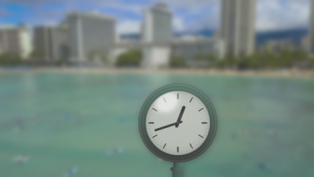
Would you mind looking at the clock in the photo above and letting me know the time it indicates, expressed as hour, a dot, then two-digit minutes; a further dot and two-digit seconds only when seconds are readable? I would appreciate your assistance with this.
12.42
